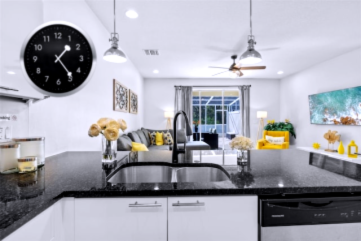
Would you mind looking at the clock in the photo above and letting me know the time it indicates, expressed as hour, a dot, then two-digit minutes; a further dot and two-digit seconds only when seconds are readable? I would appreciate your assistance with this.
1.24
